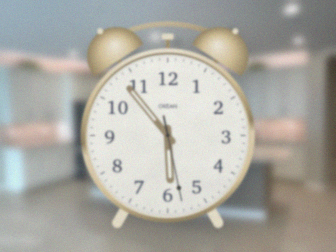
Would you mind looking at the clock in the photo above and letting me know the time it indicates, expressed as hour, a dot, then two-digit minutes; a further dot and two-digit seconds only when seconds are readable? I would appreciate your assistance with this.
5.53.28
